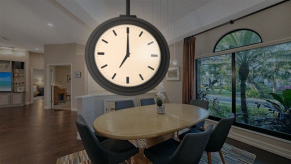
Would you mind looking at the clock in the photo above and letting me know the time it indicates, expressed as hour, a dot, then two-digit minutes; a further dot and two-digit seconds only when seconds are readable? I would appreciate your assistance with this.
7.00
